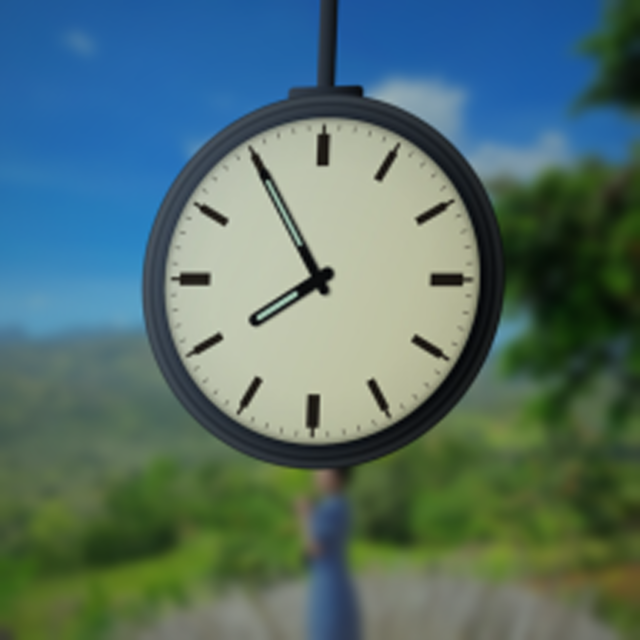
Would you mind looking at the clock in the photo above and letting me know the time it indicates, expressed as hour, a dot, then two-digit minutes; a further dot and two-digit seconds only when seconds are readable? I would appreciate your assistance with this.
7.55
